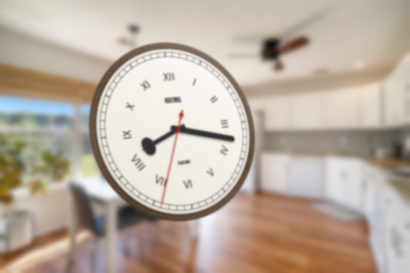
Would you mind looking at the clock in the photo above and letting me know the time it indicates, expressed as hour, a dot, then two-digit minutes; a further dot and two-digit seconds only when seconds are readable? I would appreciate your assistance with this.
8.17.34
